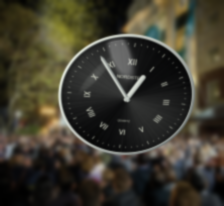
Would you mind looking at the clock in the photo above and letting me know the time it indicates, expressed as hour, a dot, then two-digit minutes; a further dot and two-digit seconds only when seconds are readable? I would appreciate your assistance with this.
12.54
